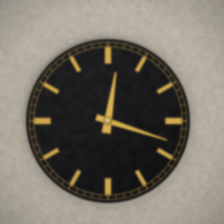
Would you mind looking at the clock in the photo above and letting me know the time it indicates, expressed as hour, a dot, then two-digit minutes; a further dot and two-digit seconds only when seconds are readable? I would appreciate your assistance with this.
12.18
